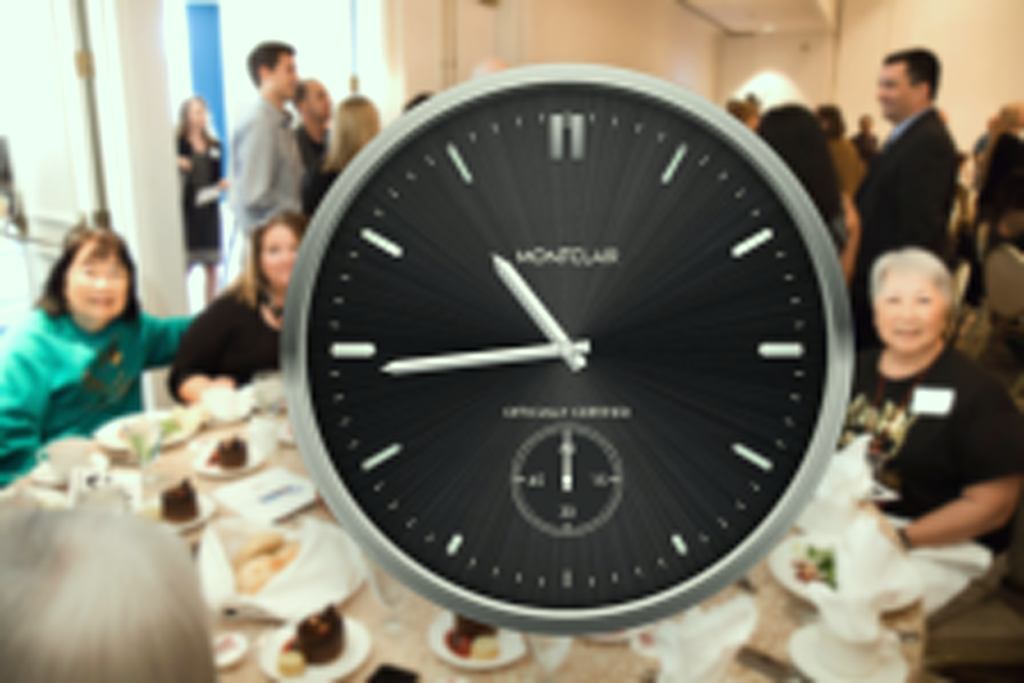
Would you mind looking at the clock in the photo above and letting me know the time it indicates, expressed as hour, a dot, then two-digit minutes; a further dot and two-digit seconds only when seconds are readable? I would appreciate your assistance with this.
10.44
